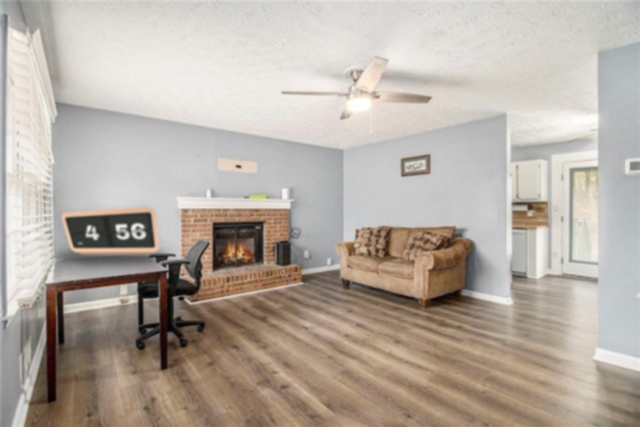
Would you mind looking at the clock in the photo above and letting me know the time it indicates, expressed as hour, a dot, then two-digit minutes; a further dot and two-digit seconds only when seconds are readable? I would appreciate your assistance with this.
4.56
